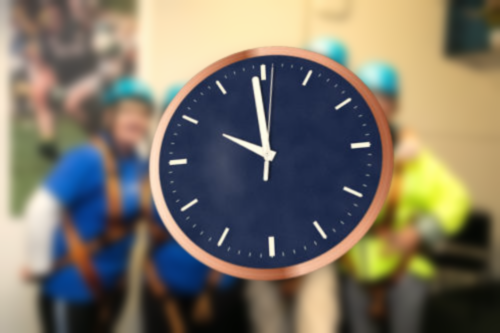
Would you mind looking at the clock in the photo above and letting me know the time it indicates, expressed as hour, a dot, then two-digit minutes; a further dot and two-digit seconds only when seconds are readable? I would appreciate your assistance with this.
9.59.01
